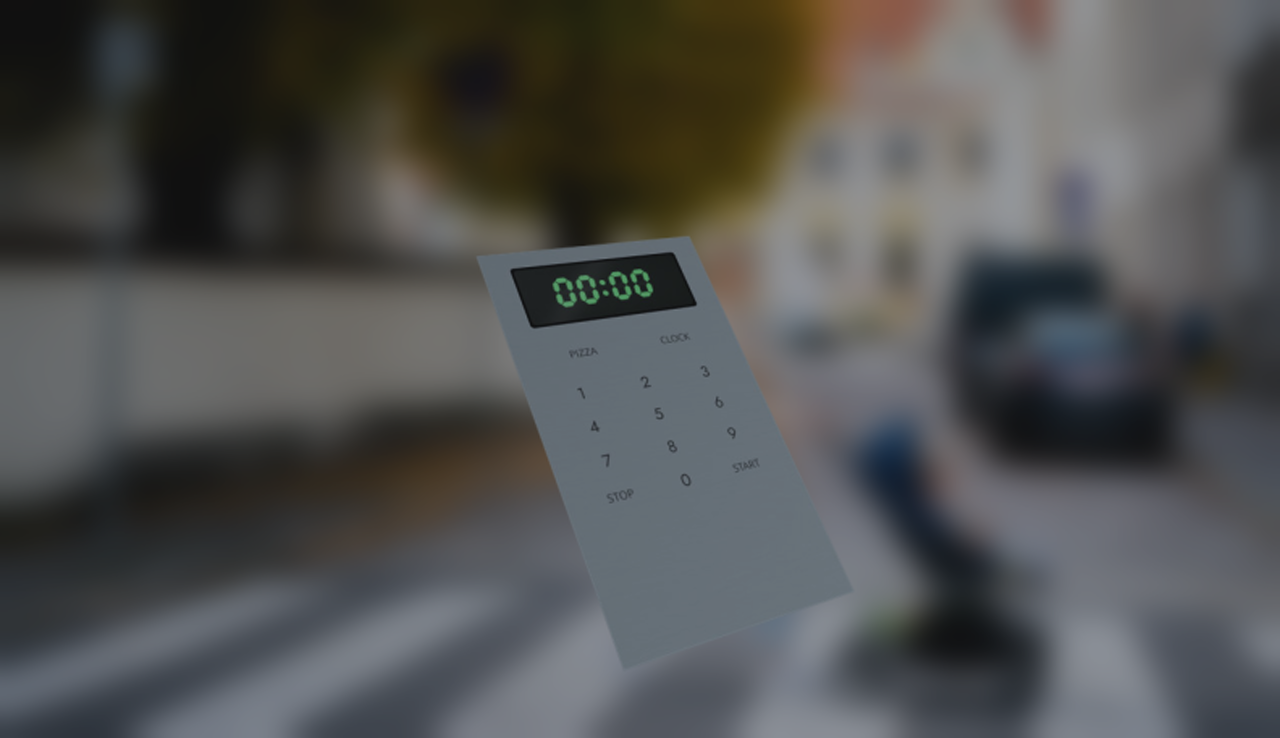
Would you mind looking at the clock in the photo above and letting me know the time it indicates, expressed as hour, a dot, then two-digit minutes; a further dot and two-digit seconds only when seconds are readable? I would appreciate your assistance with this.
0.00
